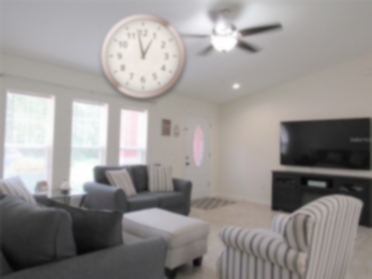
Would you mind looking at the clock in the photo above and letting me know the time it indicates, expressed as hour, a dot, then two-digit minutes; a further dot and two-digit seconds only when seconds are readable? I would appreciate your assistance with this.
12.58
